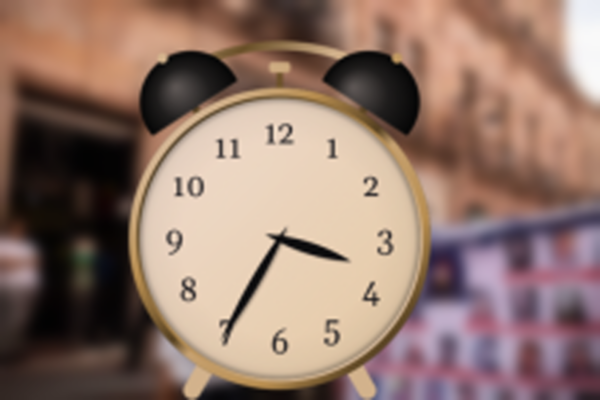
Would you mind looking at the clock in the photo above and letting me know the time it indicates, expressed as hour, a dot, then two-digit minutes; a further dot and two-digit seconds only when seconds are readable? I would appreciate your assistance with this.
3.35
